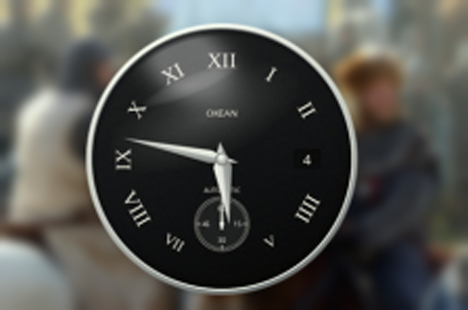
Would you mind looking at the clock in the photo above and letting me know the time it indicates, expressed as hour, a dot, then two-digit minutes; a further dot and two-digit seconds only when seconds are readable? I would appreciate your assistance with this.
5.47
